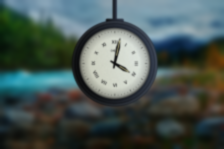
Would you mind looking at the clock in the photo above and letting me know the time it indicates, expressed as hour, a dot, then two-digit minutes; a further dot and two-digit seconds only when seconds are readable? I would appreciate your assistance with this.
4.02
